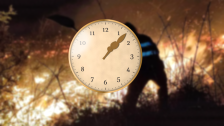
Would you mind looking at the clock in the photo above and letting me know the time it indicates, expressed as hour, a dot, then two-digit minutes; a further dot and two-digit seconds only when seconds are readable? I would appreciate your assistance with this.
1.07
